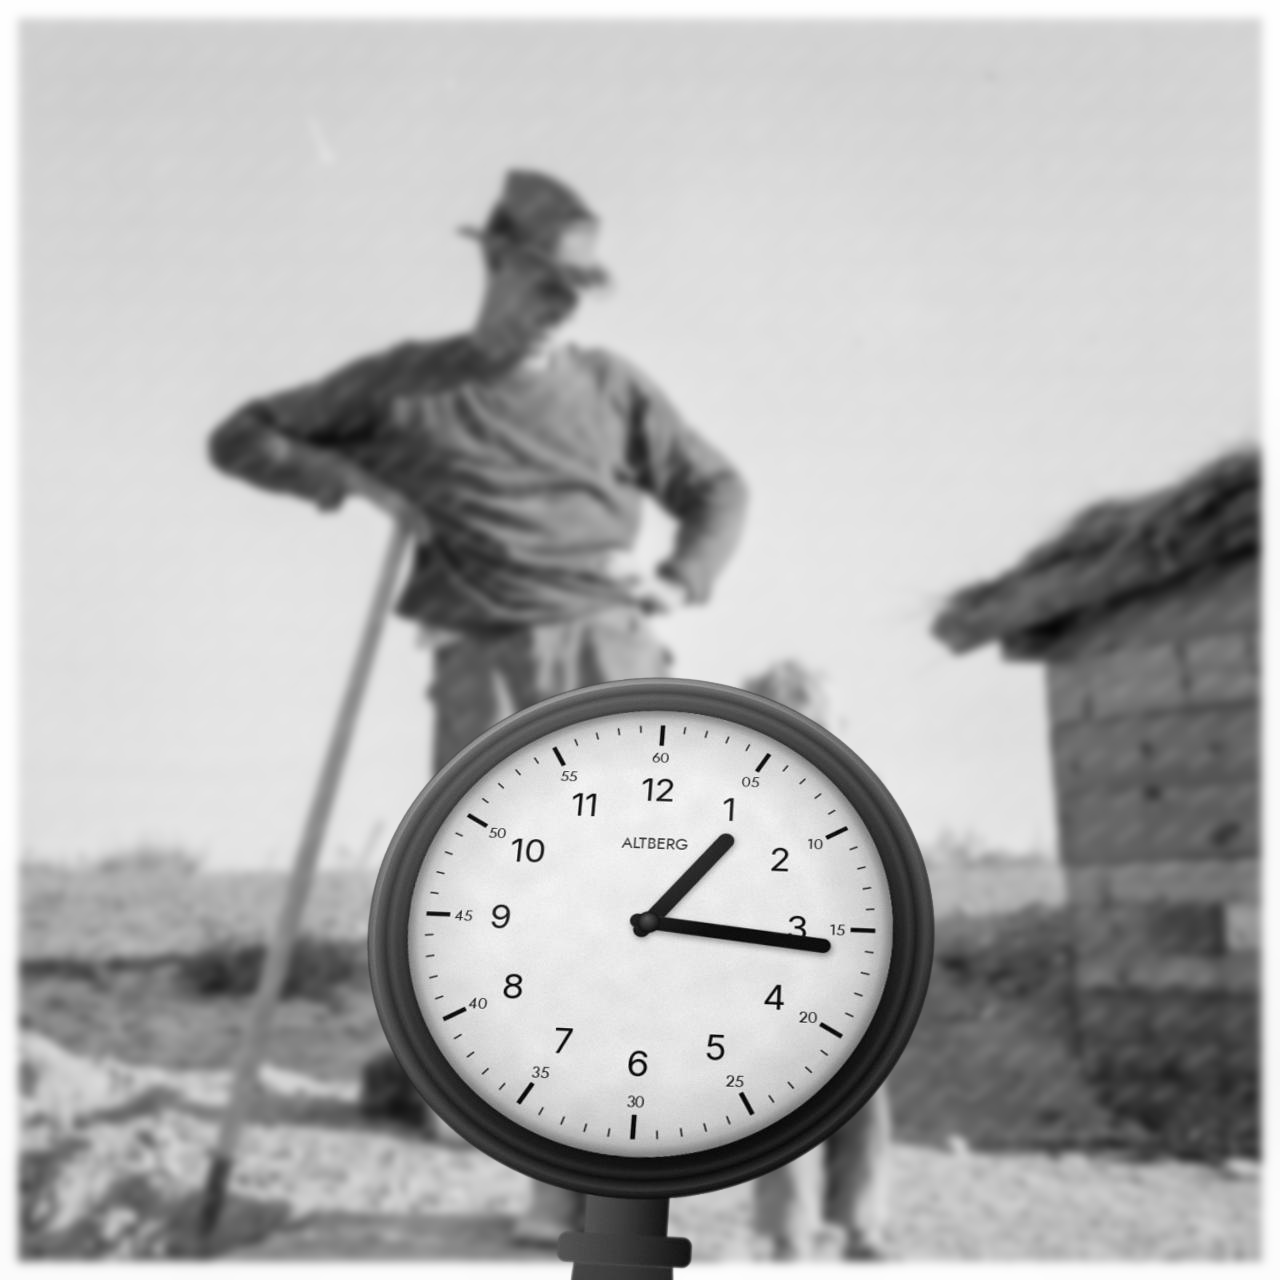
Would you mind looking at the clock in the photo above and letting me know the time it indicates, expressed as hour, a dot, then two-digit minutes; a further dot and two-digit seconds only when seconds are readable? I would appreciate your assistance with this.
1.16
